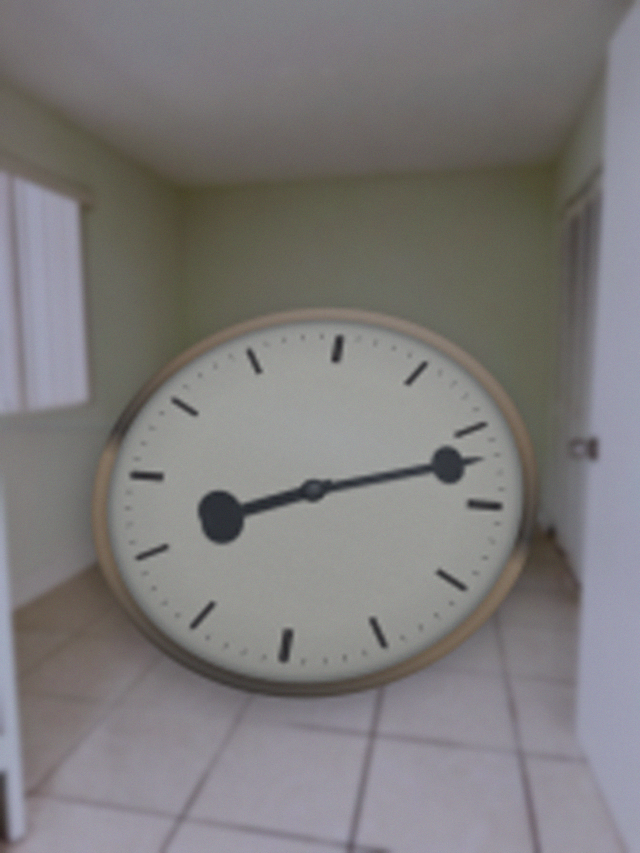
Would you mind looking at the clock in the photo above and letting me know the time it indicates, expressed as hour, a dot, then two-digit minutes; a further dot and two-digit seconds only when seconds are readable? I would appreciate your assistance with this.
8.12
